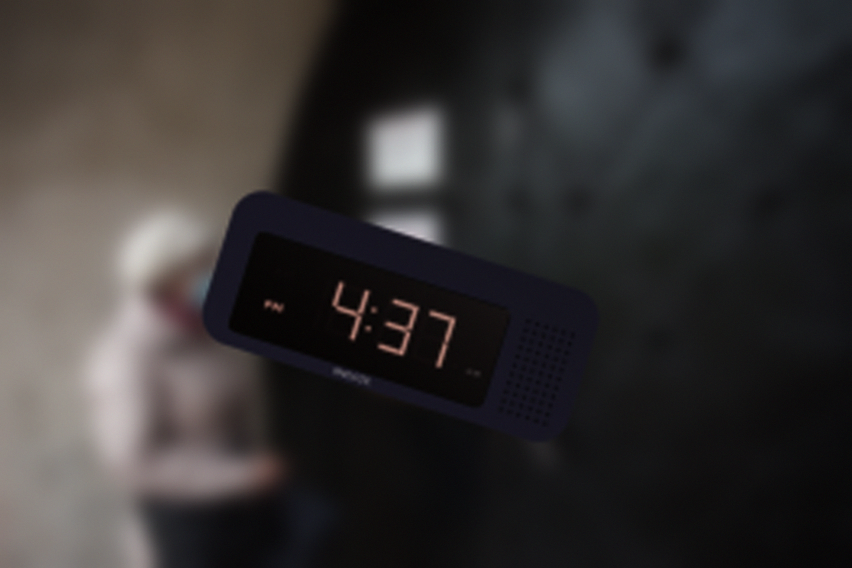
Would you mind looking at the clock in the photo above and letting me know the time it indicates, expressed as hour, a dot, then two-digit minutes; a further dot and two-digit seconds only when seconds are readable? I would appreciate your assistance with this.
4.37
